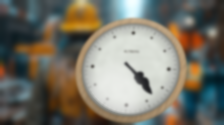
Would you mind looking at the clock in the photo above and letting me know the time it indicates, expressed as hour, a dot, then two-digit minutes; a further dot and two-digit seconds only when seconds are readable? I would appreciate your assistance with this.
4.23
